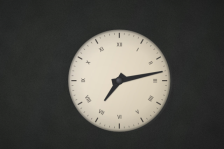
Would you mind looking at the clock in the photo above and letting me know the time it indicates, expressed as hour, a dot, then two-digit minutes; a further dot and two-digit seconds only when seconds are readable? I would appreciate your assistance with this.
7.13
